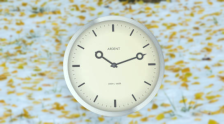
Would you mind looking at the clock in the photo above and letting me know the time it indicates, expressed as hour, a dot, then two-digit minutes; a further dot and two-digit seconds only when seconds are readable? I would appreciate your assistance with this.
10.12
